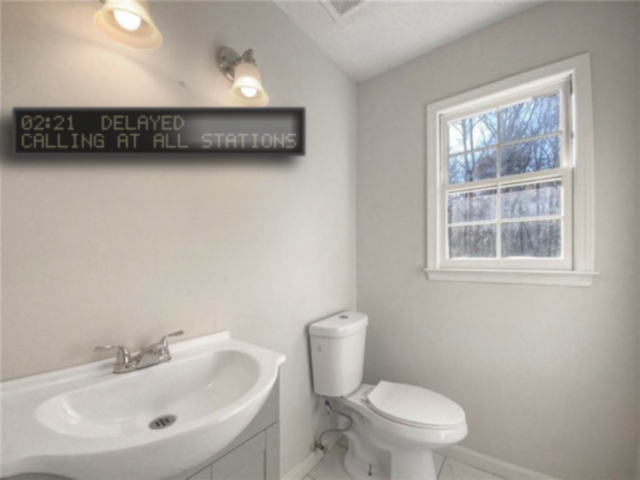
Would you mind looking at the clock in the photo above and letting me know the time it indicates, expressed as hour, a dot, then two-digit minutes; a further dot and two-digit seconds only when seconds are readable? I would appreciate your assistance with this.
2.21
